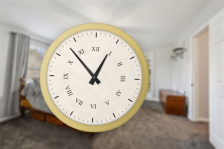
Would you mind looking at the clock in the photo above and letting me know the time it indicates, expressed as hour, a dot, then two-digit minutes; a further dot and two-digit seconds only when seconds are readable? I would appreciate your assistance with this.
12.53
